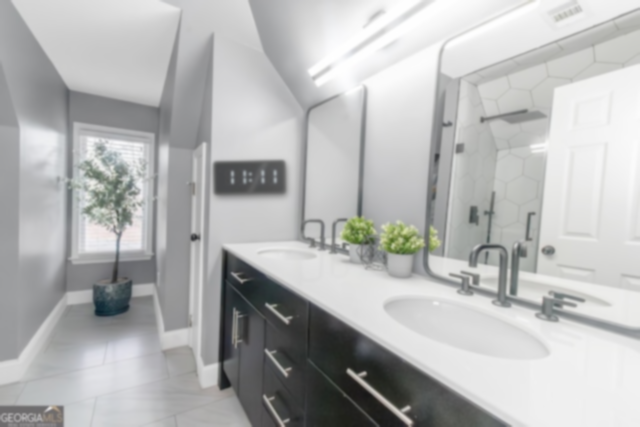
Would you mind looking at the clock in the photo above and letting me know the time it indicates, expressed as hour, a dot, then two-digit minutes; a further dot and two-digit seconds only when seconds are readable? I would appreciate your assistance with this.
11.11
